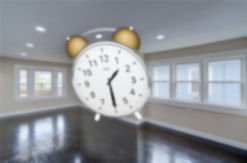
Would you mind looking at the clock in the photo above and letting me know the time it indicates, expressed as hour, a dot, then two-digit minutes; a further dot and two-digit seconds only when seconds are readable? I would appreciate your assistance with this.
1.30
